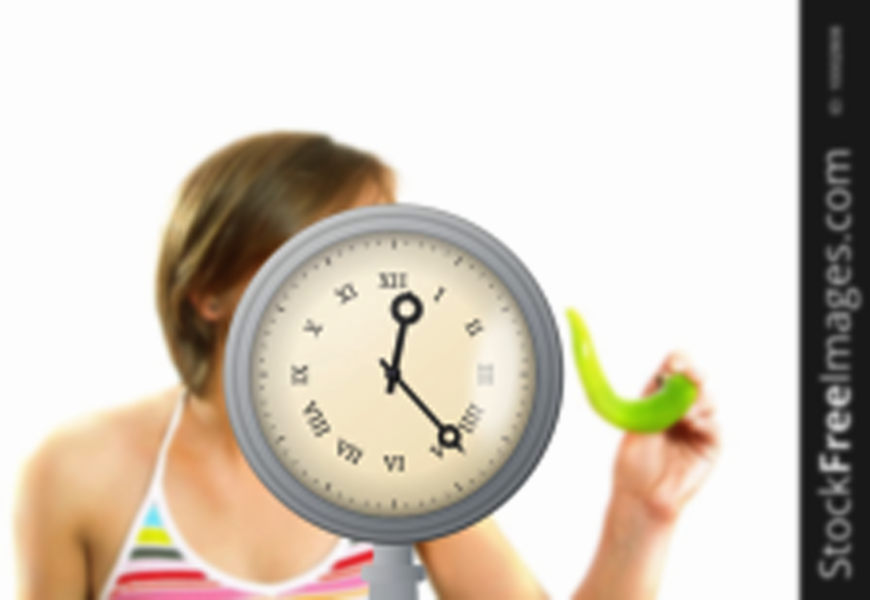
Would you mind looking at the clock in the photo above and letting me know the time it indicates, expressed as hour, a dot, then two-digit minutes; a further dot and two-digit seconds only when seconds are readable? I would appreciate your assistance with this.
12.23
